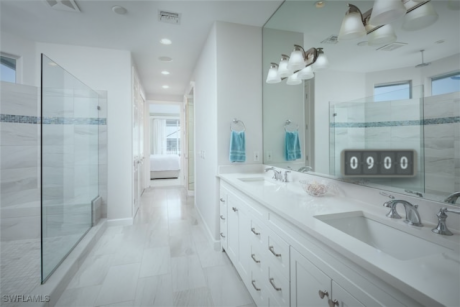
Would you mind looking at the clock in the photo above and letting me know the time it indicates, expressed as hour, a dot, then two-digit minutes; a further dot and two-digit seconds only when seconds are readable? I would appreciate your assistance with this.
9.00
